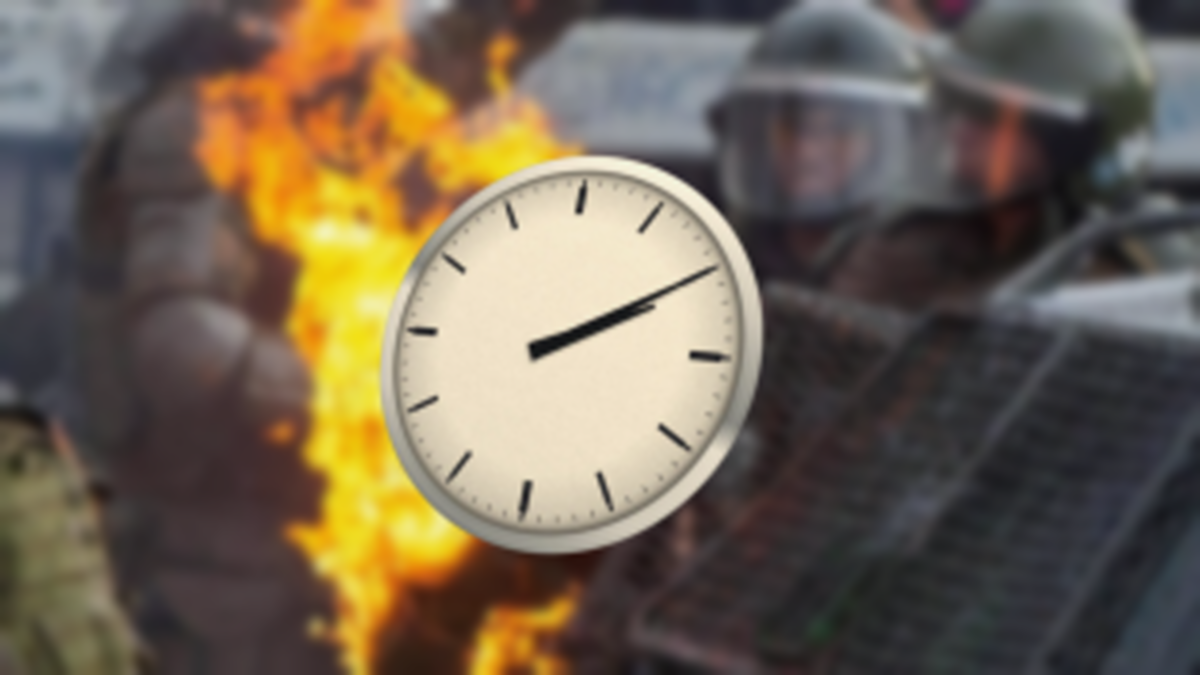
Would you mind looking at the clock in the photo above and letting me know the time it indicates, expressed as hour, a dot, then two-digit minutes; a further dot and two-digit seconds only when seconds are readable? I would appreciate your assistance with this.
2.10
